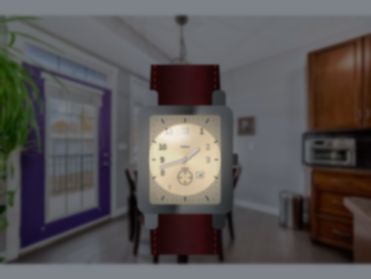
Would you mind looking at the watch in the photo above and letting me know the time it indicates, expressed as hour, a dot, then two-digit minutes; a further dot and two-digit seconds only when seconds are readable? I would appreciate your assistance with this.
1.42
